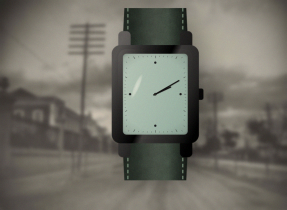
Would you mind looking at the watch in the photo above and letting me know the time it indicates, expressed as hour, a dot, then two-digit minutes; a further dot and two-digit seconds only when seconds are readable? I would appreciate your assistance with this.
2.10
